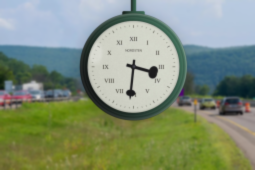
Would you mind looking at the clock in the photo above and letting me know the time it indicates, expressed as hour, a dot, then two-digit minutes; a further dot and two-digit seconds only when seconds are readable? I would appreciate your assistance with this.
3.31
